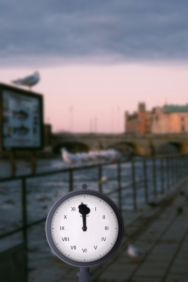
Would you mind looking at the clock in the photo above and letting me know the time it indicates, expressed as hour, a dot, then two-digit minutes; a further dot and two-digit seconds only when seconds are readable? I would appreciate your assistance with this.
11.59
